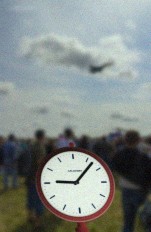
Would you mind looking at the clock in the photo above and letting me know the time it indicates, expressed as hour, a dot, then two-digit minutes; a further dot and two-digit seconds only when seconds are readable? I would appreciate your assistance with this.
9.07
